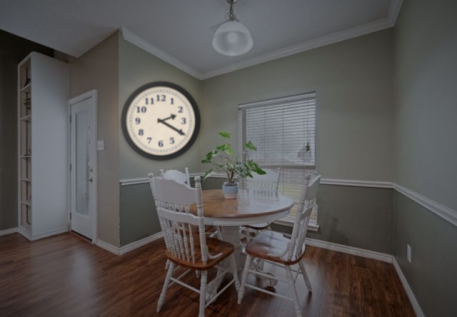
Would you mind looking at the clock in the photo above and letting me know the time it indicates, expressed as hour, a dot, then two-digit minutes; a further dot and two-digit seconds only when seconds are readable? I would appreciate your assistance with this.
2.20
